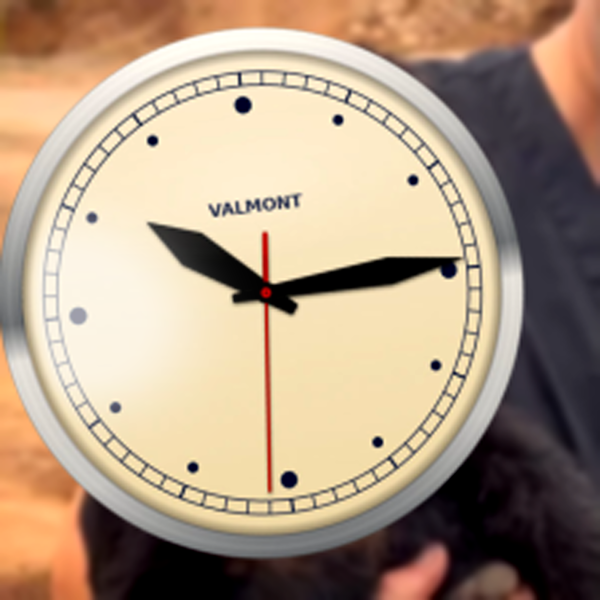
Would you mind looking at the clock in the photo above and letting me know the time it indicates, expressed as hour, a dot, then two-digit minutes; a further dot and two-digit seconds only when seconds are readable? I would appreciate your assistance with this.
10.14.31
